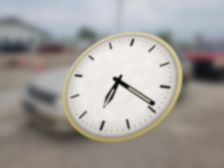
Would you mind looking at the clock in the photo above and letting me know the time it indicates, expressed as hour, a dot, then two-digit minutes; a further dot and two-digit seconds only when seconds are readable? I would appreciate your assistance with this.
6.19
